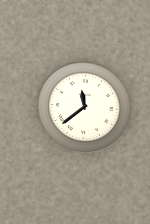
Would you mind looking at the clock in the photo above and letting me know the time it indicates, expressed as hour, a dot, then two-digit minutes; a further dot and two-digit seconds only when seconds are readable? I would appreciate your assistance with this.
11.38
